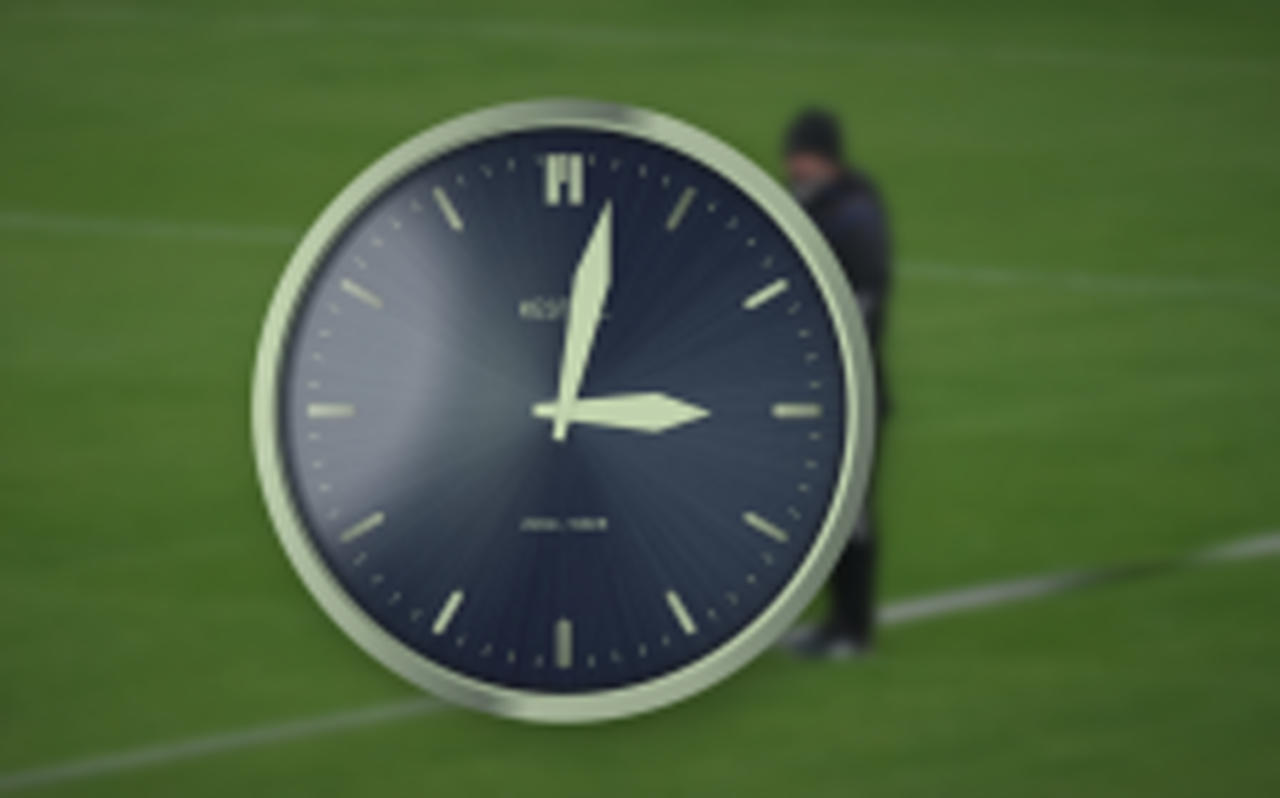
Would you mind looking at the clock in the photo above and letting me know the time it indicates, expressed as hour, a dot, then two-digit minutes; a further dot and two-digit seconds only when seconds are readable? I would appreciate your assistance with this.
3.02
